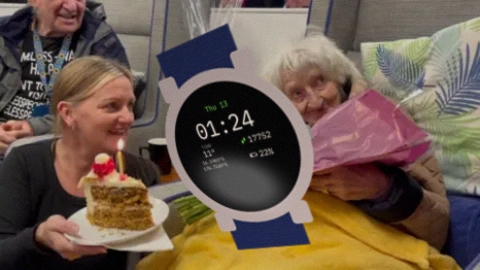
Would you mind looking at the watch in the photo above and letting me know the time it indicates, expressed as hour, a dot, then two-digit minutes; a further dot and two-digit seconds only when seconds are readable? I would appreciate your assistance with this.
1.24
